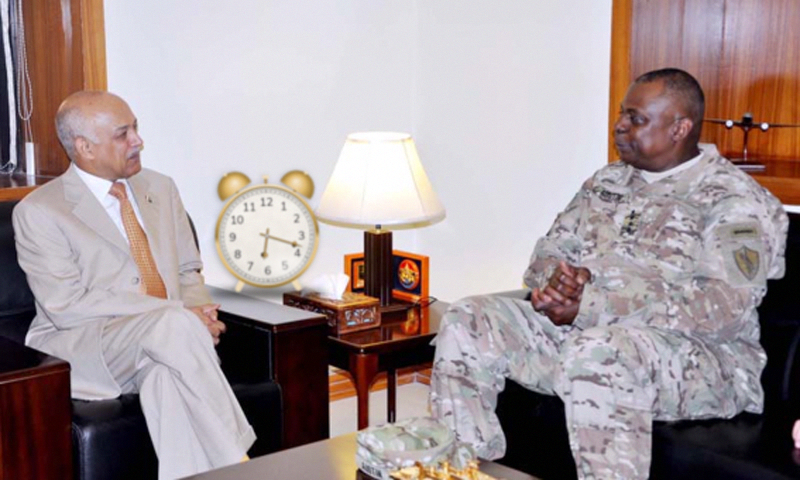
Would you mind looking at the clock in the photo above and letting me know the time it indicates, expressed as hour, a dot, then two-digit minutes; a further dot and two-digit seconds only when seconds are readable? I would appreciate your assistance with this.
6.18
